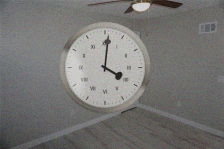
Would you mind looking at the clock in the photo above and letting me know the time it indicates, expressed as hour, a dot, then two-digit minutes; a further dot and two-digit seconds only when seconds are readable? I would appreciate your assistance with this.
4.01
